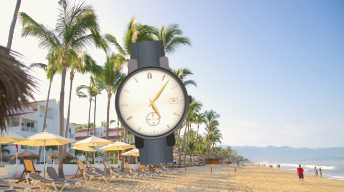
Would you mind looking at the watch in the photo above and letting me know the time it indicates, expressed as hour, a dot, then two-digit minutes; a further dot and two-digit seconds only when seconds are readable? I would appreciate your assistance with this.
5.07
